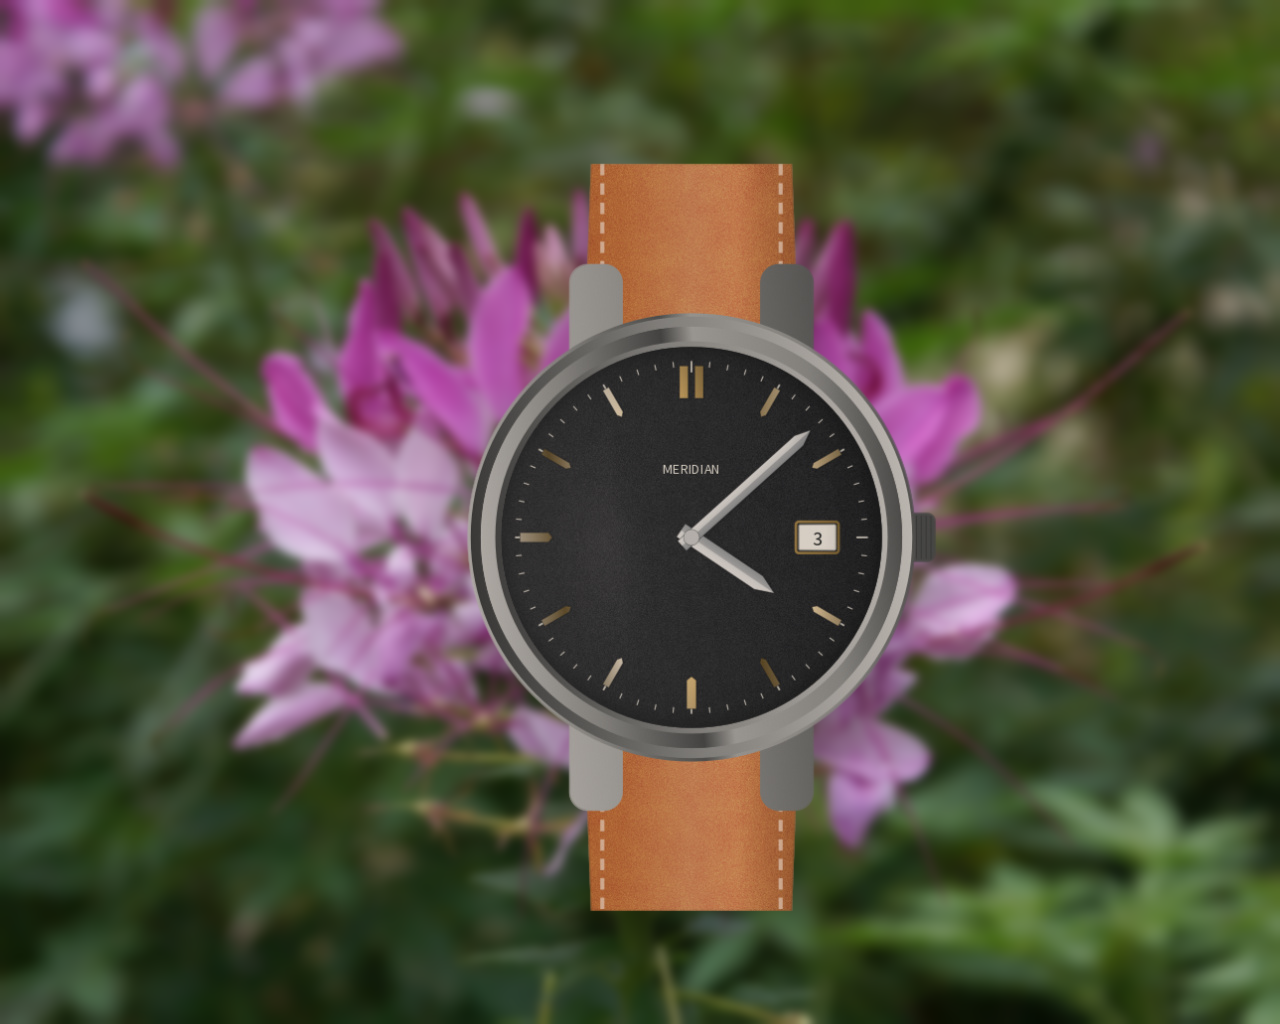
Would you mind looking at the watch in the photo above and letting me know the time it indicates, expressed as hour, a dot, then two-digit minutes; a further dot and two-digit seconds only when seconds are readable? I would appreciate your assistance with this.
4.08
